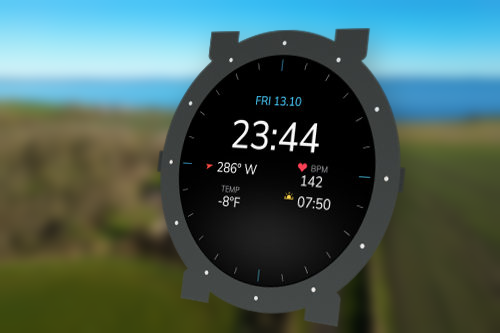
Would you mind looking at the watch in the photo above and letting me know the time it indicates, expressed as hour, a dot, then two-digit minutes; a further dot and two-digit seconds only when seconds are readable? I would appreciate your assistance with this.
23.44
